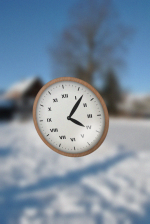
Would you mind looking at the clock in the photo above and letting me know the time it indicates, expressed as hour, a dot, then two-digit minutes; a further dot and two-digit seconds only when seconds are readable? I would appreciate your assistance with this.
4.07
